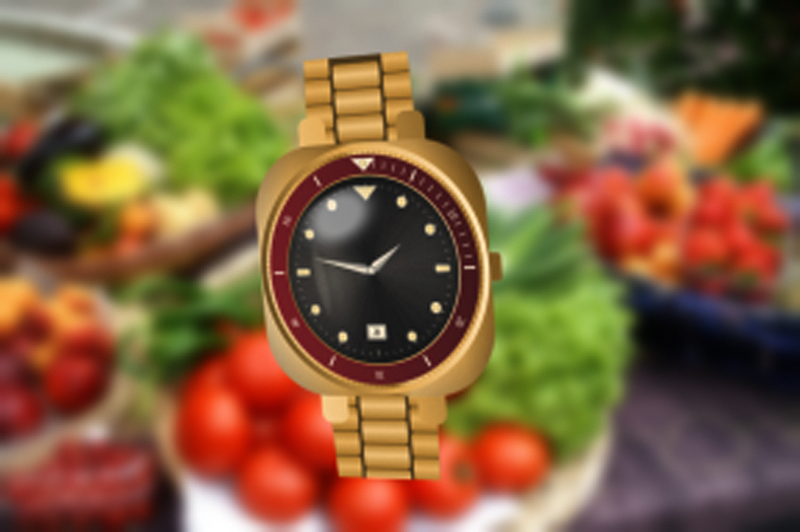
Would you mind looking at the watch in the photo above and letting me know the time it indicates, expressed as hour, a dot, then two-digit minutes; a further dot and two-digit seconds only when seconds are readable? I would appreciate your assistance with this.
1.47
